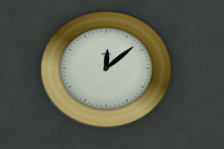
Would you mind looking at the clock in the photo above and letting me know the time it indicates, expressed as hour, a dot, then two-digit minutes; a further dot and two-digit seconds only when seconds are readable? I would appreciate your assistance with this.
12.08
